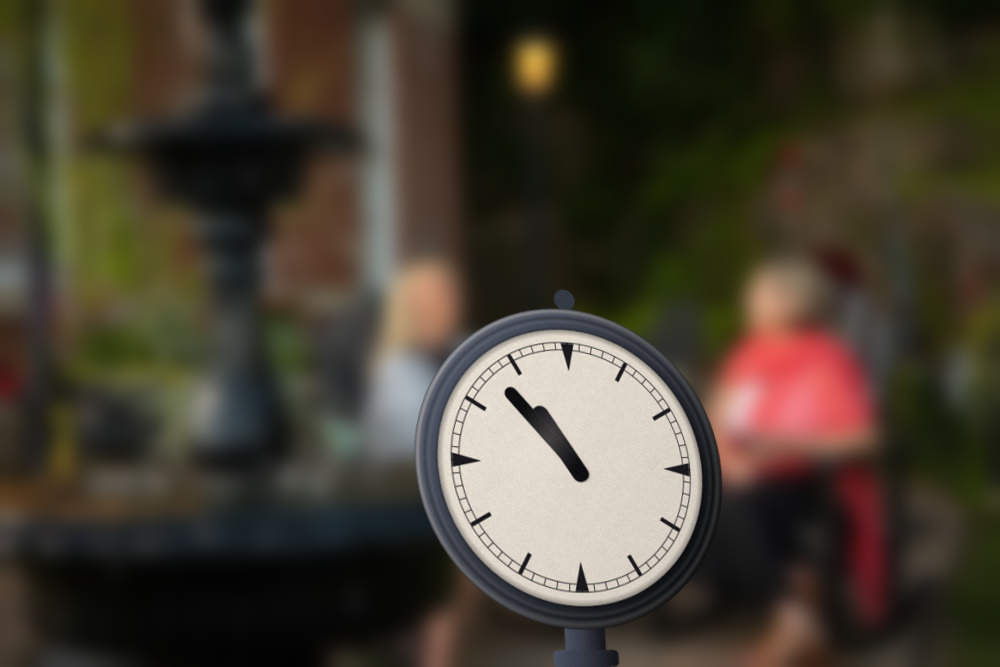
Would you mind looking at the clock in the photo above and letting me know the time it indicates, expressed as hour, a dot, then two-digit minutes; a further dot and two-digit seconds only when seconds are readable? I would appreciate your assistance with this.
10.53
